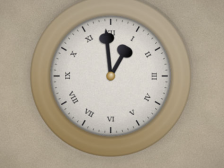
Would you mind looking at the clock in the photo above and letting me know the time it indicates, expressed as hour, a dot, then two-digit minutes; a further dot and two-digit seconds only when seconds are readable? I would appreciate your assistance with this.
12.59
